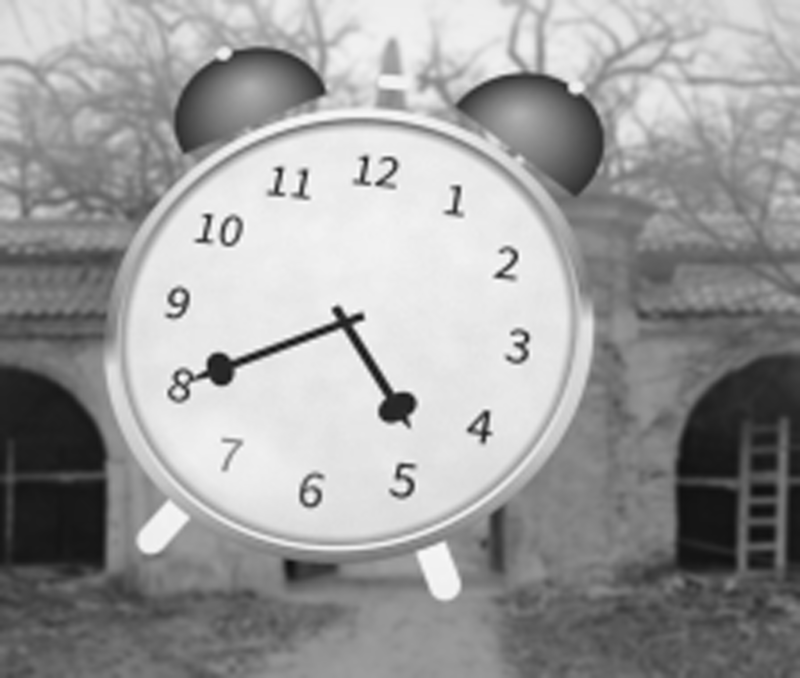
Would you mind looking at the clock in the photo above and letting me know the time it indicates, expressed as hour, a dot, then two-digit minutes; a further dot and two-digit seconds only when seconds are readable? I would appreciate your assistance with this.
4.40
